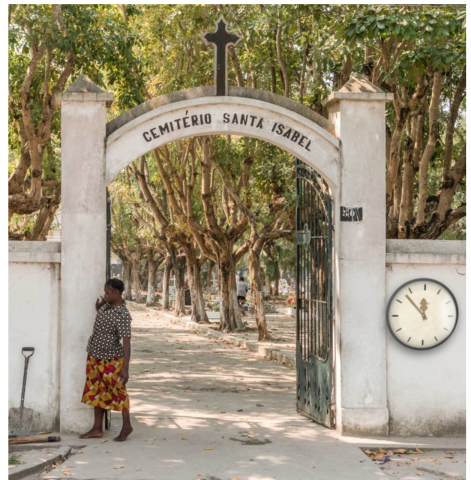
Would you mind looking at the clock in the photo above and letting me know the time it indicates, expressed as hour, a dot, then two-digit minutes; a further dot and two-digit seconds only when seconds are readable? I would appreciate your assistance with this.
11.53
